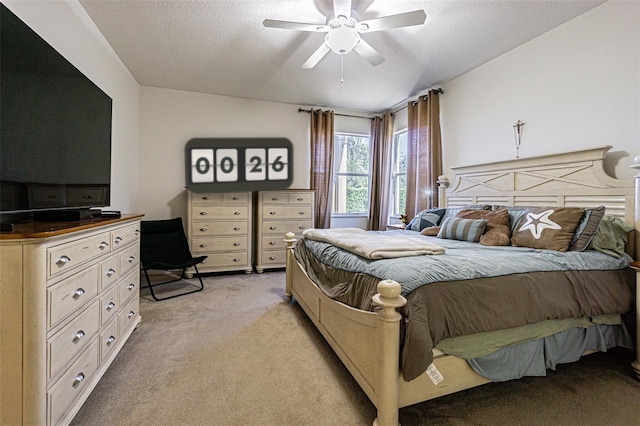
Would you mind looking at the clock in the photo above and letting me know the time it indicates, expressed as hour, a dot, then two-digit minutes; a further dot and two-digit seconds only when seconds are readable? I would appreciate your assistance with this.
0.26
